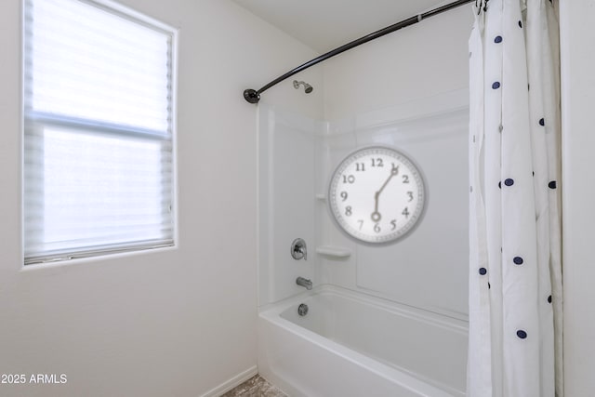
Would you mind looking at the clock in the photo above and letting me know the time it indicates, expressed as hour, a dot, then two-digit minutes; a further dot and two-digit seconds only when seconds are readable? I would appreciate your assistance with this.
6.06
